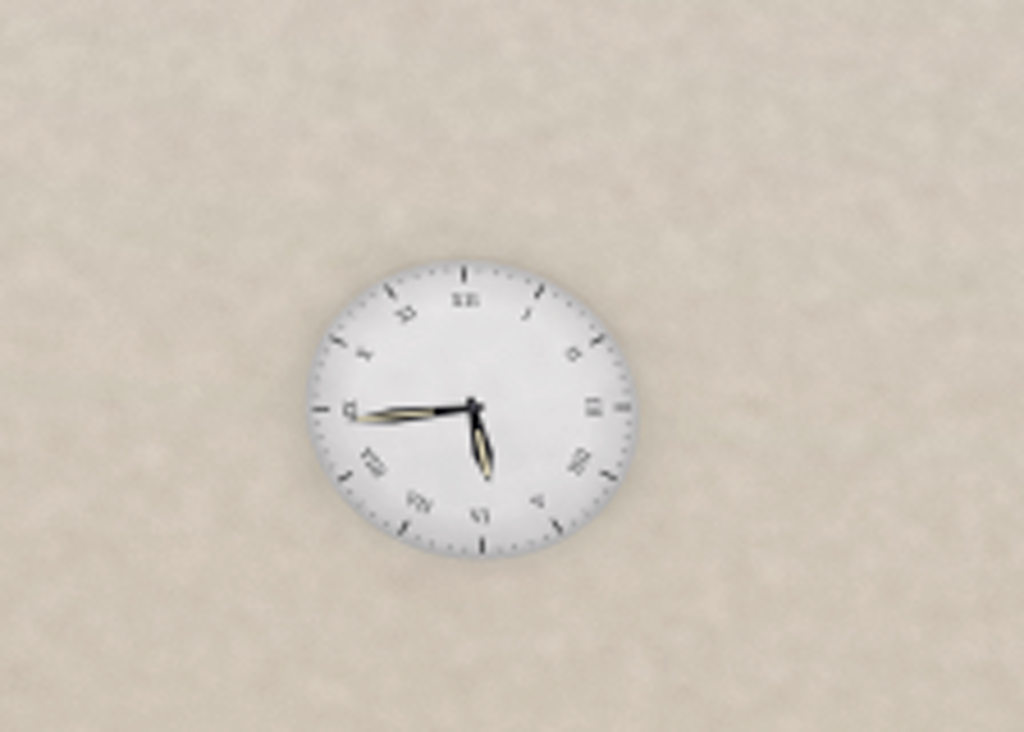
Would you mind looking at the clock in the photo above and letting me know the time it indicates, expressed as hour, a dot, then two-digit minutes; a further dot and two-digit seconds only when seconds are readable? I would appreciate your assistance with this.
5.44
